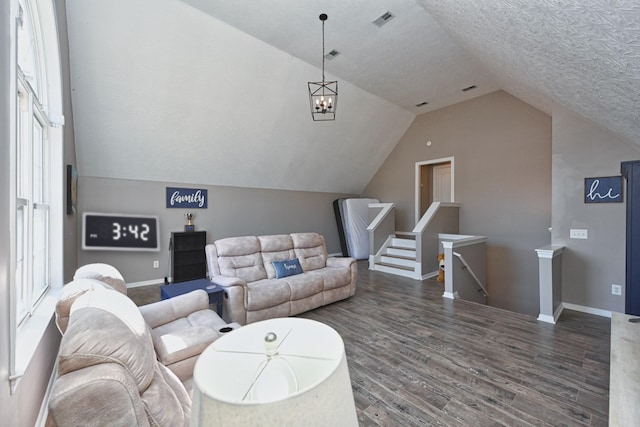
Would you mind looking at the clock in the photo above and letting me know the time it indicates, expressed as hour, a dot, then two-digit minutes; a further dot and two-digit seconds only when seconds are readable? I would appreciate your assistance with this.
3.42
